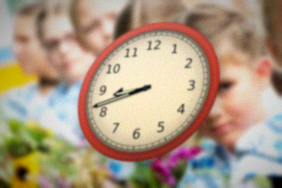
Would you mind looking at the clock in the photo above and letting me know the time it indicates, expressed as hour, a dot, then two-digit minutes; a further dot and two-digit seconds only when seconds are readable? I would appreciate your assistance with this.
8.42
